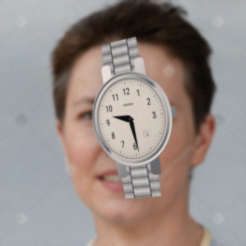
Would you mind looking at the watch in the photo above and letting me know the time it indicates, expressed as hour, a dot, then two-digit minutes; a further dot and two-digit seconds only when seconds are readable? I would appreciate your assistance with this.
9.29
